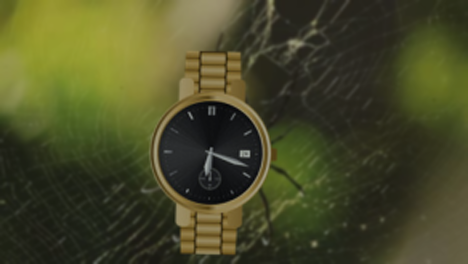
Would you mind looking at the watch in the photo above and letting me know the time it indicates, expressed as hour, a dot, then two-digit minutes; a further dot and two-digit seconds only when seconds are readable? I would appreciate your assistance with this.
6.18
